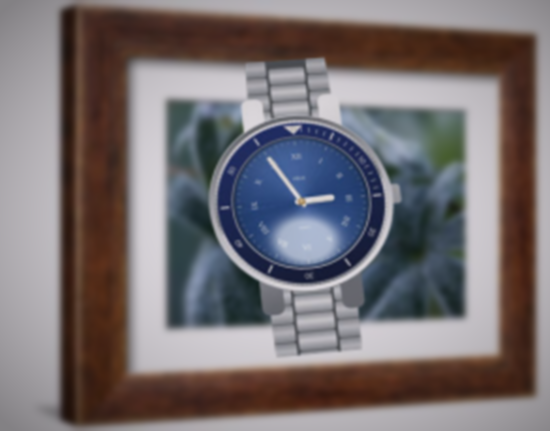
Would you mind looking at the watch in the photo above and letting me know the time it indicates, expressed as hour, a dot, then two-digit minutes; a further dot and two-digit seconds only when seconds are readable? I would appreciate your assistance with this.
2.55
